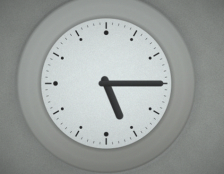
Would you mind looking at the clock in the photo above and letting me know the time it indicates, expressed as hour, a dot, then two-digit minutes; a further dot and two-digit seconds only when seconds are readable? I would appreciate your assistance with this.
5.15
